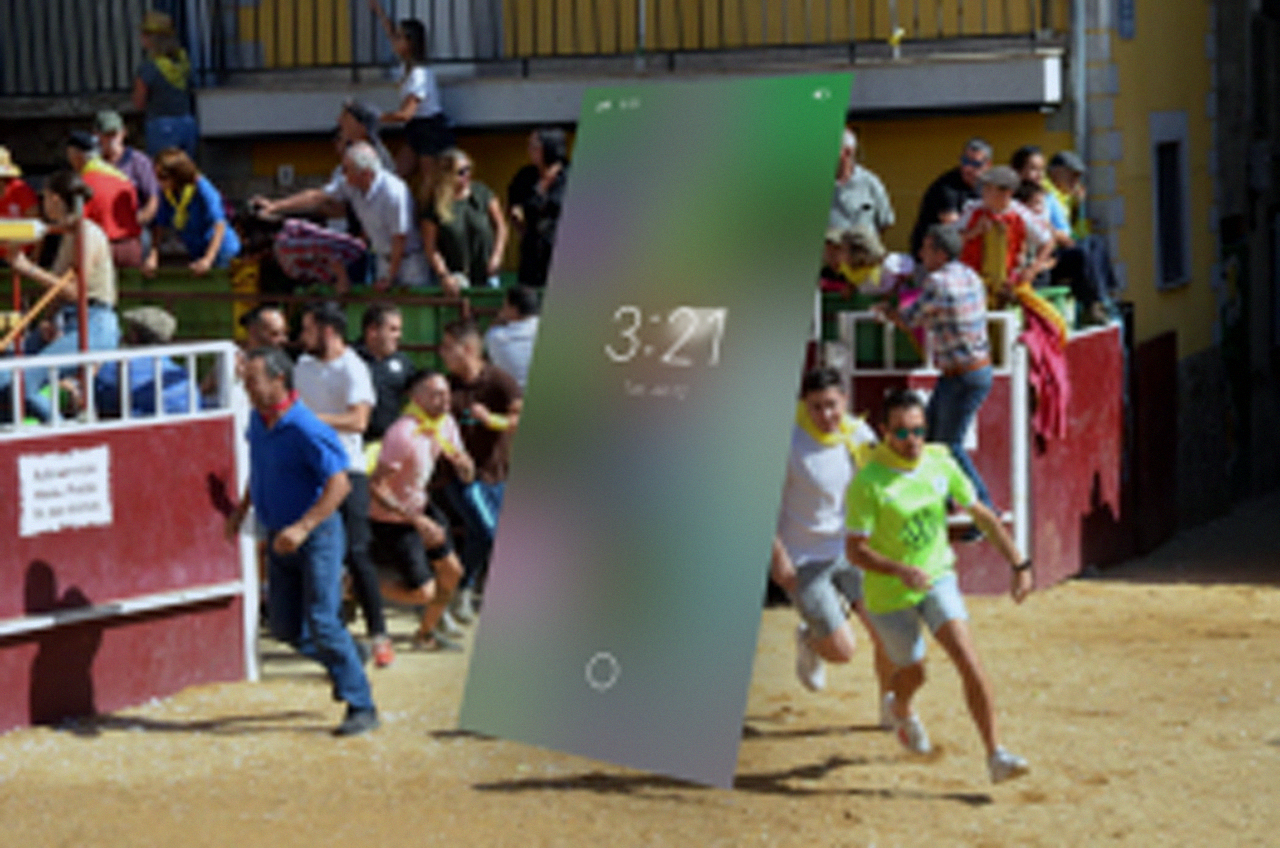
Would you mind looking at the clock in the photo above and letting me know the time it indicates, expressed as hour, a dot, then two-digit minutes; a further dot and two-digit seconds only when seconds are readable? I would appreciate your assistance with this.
3.21
